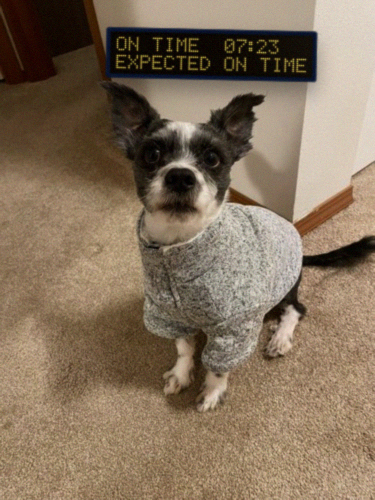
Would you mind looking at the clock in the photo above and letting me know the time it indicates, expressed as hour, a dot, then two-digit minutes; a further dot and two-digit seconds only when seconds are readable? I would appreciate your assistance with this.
7.23
